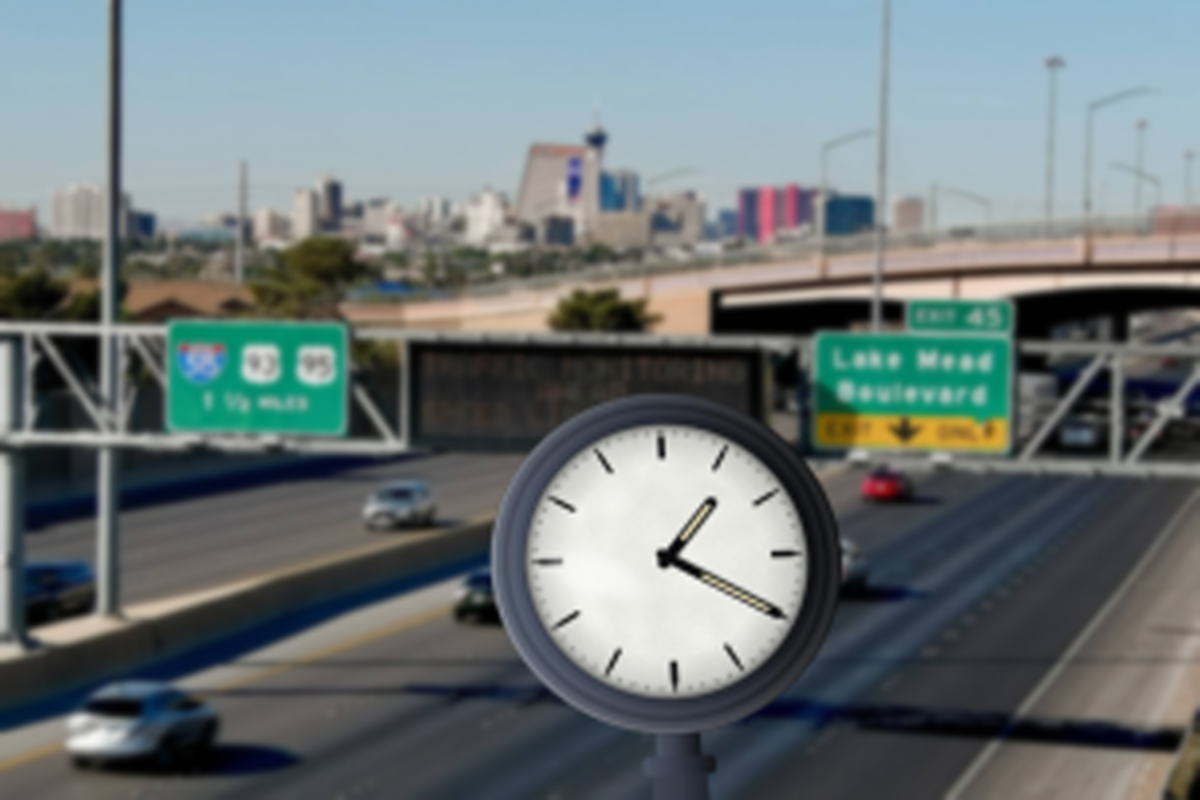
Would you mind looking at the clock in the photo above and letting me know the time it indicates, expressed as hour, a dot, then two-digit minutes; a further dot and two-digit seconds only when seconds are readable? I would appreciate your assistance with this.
1.20
